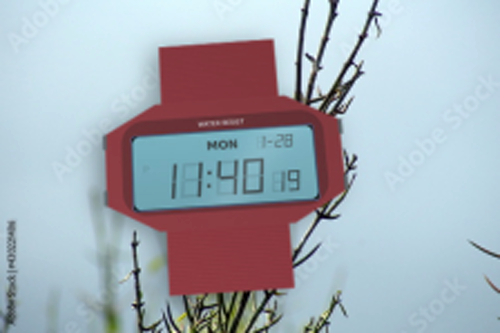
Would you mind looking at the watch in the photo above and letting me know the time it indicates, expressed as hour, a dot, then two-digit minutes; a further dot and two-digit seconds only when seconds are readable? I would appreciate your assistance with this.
11.40.19
